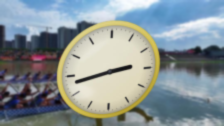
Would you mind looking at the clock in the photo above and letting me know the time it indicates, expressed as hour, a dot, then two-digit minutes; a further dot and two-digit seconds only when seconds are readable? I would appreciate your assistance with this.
2.43
